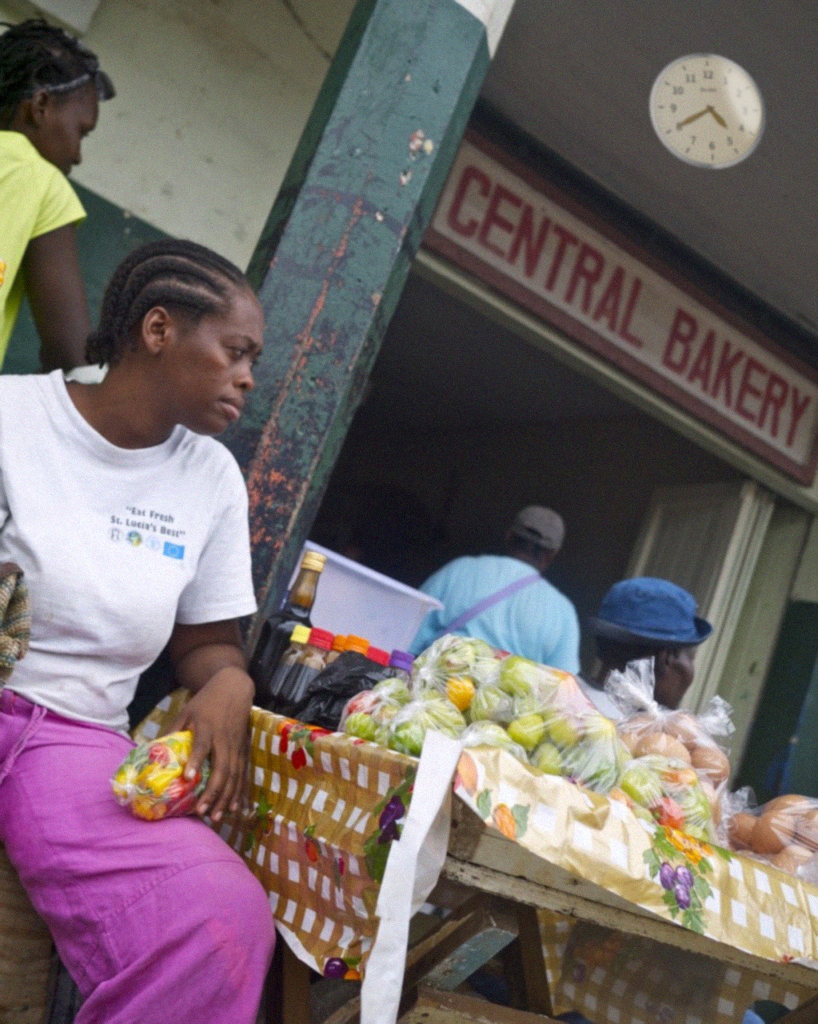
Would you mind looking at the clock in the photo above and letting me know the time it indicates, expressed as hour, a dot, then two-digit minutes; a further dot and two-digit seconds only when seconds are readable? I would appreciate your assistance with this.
4.40
